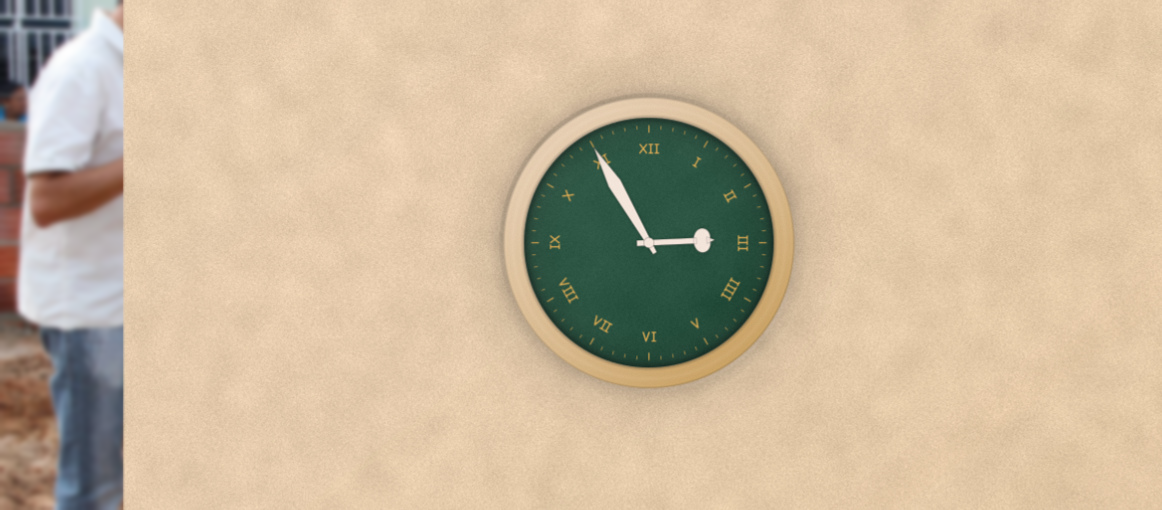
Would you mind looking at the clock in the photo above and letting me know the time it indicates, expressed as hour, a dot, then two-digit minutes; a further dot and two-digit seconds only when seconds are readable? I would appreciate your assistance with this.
2.55
